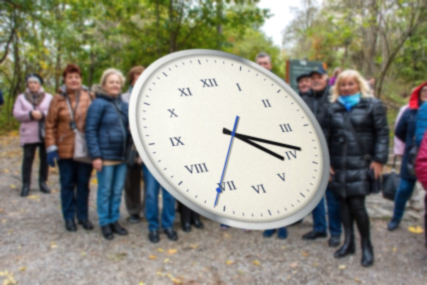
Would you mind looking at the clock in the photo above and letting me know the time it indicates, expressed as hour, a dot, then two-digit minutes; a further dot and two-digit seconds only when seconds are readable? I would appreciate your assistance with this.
4.18.36
